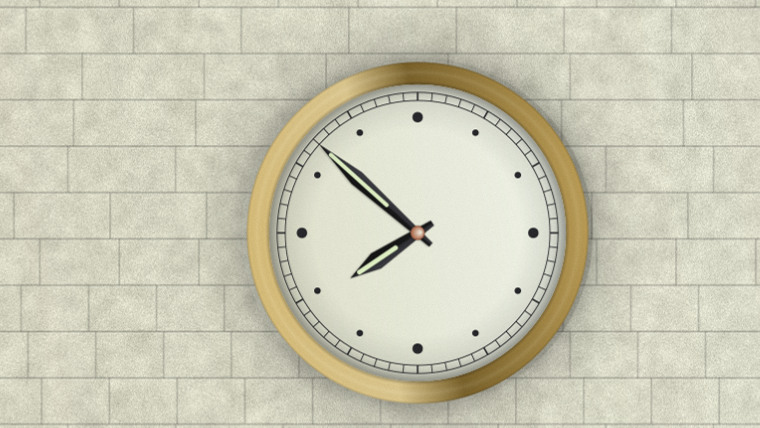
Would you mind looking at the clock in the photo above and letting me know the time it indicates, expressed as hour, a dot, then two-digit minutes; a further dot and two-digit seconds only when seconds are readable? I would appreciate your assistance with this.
7.52
